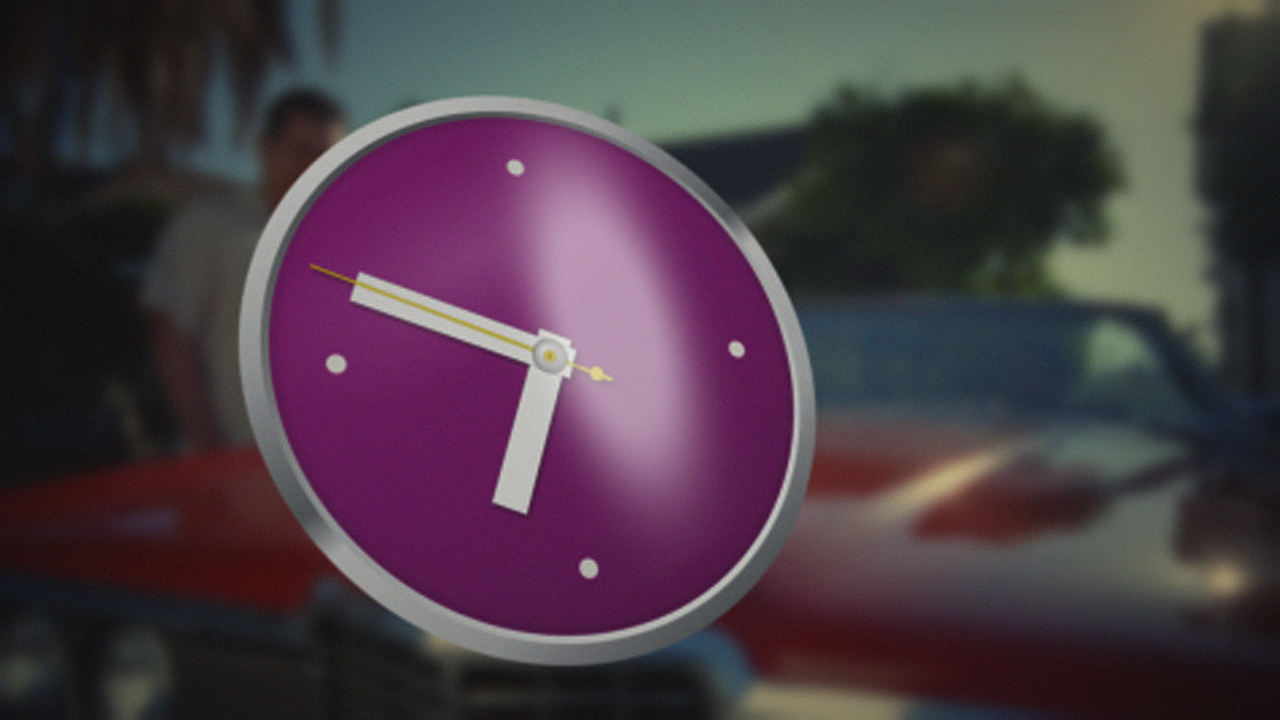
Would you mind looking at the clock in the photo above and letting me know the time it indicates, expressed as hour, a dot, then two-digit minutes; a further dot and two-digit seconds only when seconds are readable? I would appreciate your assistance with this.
6.48.49
